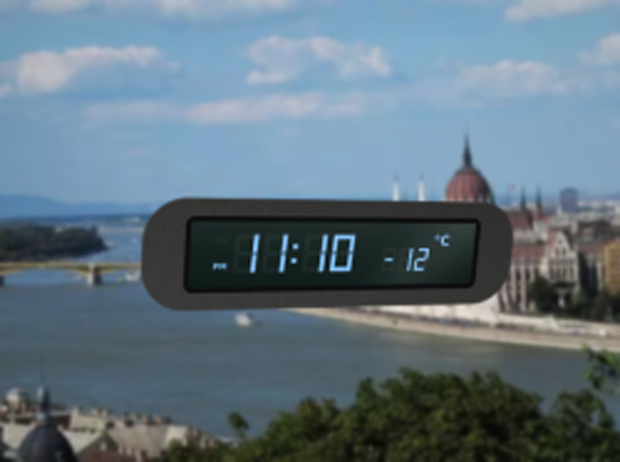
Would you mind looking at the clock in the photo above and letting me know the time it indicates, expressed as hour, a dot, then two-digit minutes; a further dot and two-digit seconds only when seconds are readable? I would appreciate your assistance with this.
11.10
